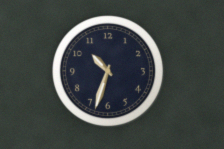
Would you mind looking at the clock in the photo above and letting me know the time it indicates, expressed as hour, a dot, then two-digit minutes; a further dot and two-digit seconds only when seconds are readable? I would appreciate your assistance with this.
10.33
